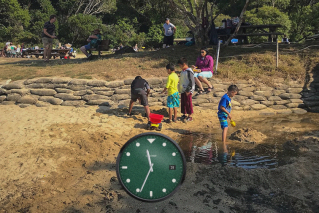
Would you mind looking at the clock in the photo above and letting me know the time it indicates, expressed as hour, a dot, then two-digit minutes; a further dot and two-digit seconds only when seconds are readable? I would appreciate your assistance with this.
11.34
